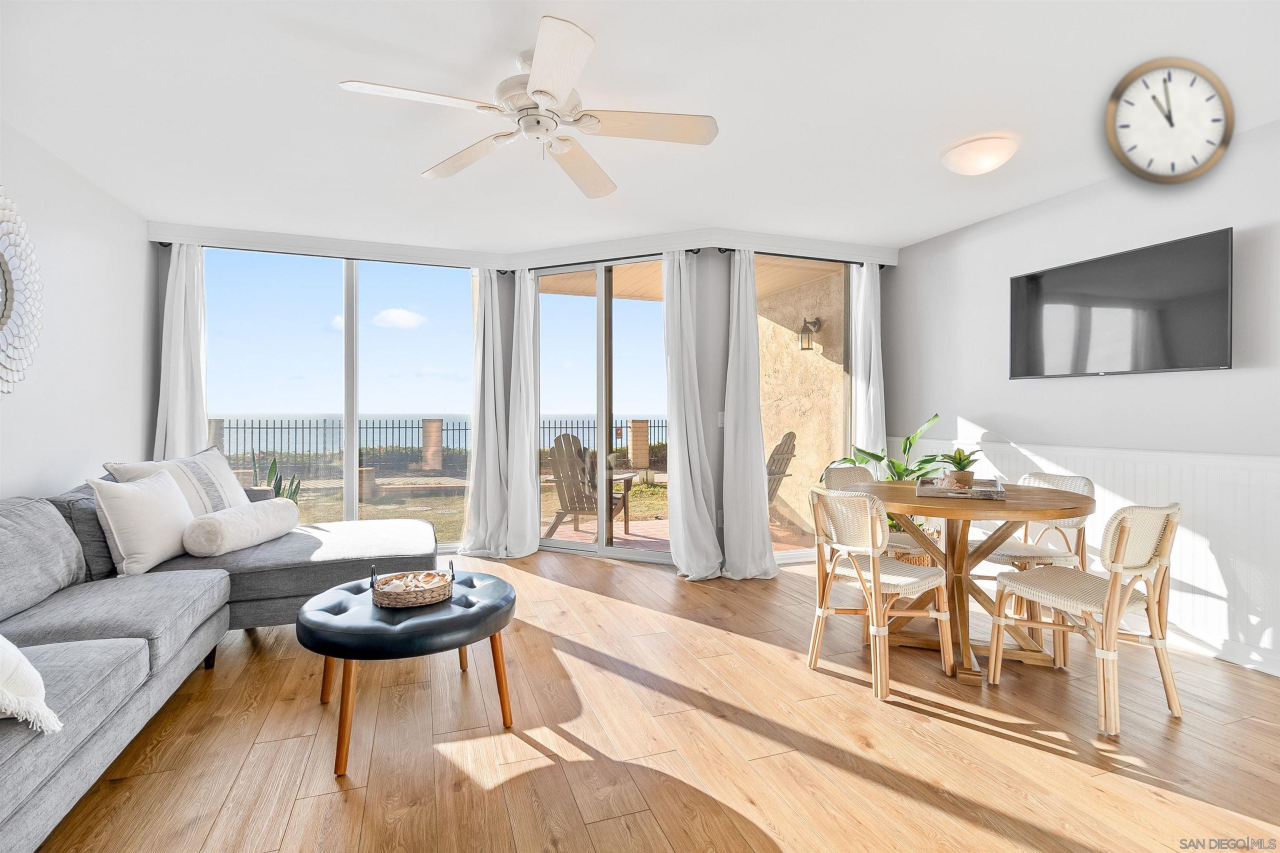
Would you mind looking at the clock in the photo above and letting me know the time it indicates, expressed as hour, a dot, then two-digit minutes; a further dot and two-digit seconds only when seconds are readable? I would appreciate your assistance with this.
10.59
